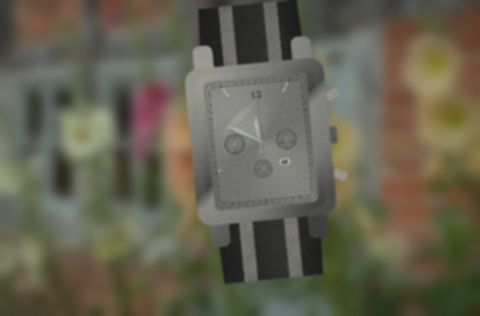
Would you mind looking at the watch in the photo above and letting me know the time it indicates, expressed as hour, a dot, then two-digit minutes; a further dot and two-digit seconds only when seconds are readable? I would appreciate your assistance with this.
11.50
